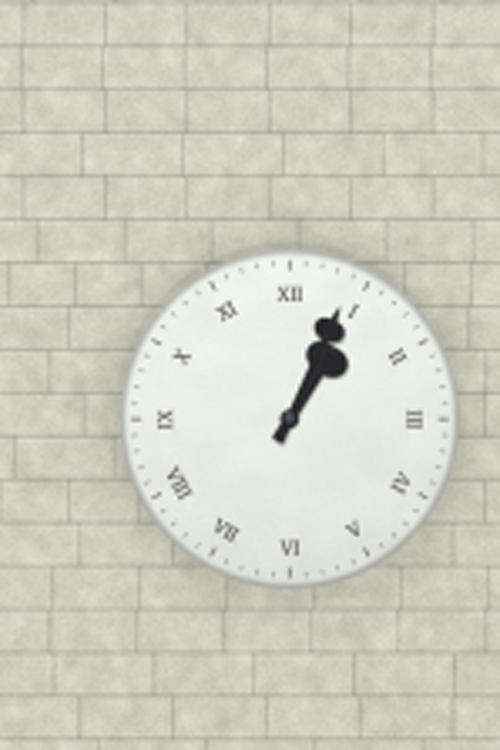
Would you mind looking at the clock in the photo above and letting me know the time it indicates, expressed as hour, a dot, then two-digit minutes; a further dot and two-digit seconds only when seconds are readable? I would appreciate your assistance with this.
1.04
